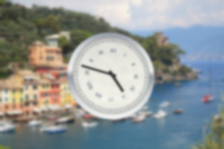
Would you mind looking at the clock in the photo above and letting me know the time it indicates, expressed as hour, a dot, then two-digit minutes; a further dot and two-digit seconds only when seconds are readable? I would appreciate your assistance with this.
4.47
